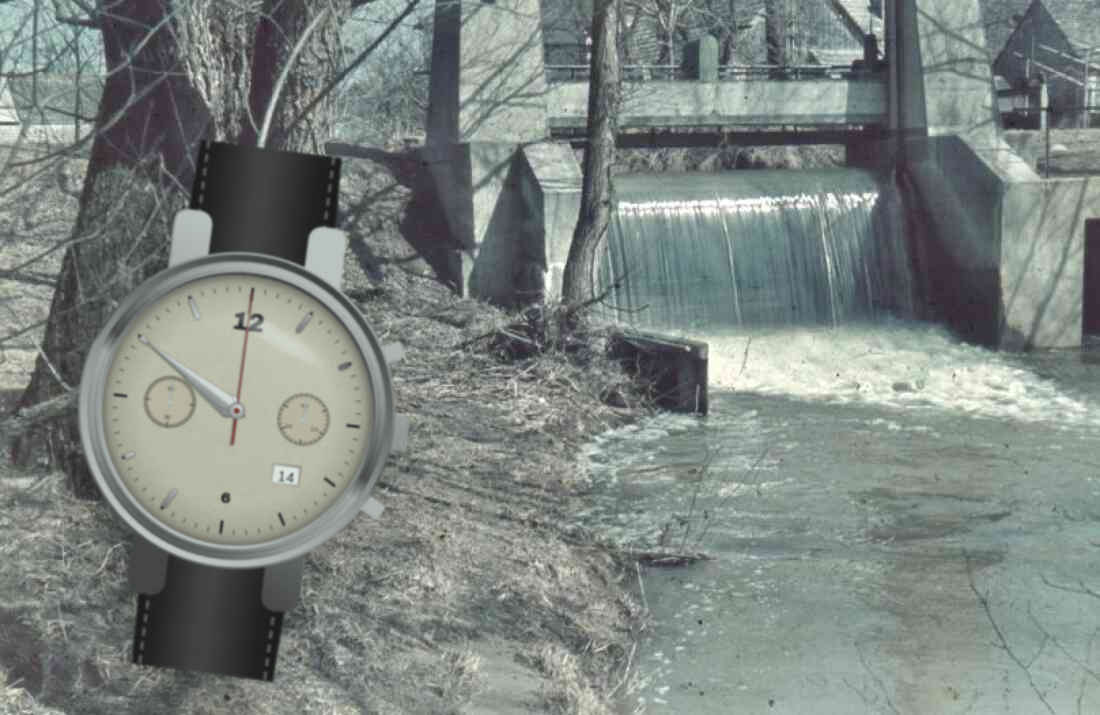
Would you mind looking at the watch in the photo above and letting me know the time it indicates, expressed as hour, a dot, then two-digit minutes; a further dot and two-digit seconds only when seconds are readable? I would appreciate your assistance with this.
9.50
